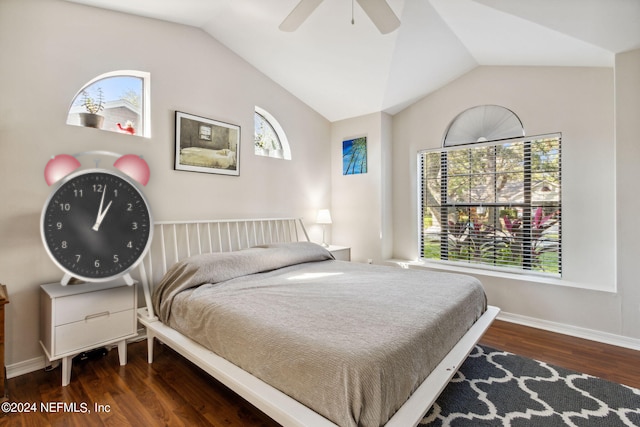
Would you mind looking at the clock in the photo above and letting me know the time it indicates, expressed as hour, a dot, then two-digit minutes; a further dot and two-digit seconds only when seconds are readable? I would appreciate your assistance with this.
1.02
